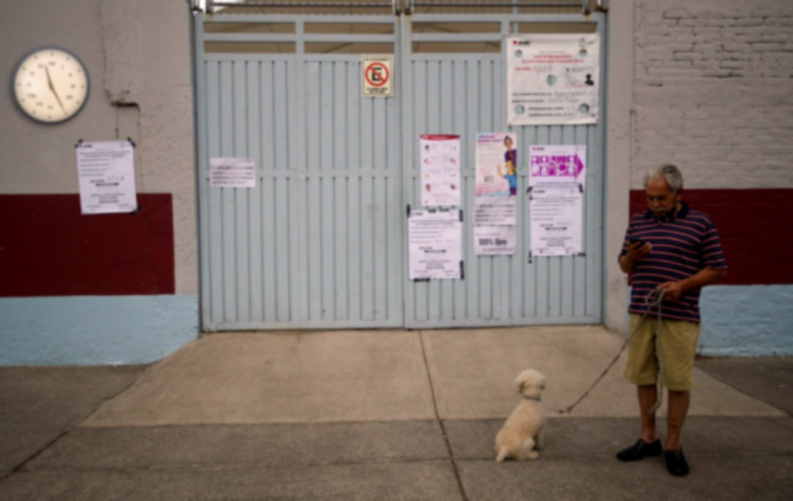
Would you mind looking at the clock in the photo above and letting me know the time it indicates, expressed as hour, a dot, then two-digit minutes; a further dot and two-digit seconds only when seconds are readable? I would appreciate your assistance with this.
11.25
